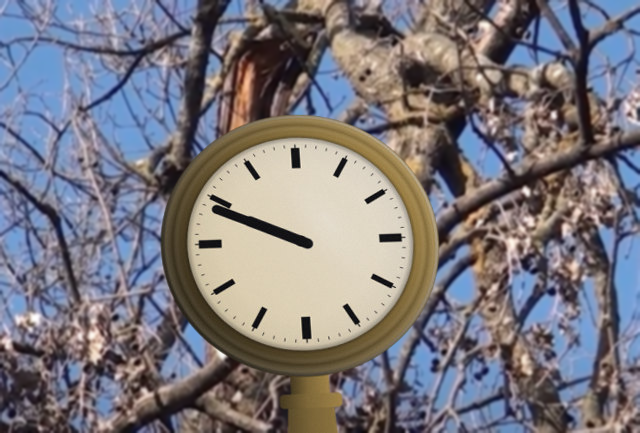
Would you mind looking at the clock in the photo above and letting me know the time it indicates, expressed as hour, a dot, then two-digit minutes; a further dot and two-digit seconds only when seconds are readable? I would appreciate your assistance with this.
9.49
